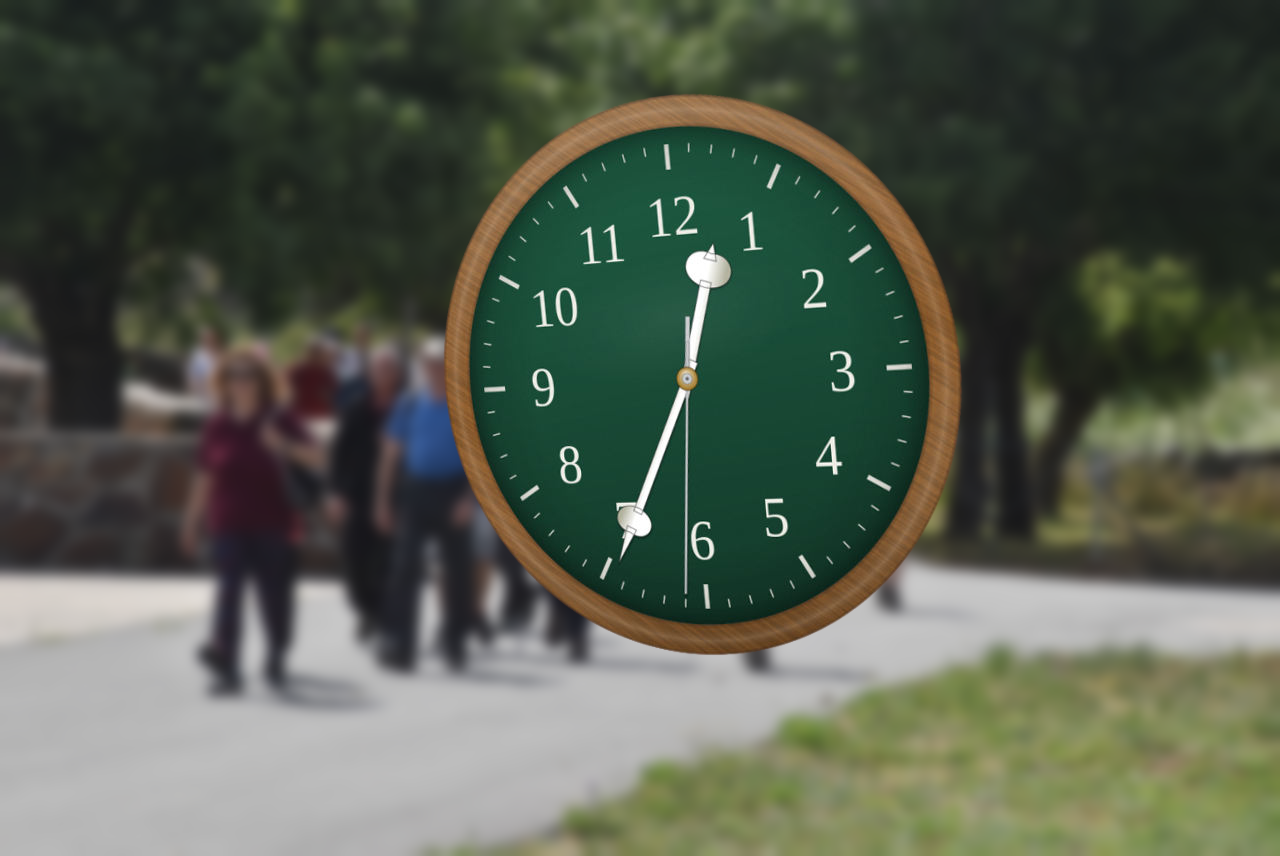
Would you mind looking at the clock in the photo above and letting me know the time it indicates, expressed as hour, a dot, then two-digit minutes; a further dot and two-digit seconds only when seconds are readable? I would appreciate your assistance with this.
12.34.31
